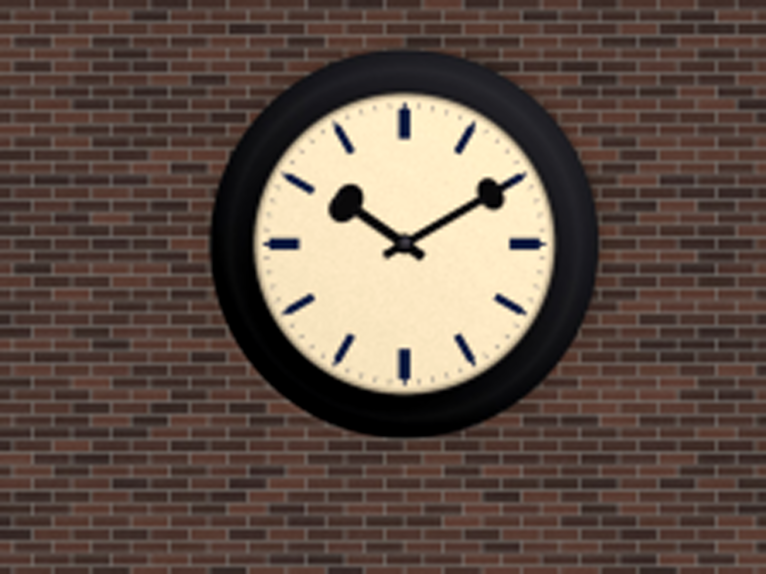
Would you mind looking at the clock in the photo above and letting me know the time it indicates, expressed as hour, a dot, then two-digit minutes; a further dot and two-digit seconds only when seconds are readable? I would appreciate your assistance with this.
10.10
